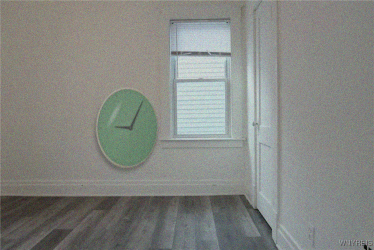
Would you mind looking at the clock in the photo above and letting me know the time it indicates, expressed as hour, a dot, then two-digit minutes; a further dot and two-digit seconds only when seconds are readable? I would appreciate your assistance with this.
9.05
